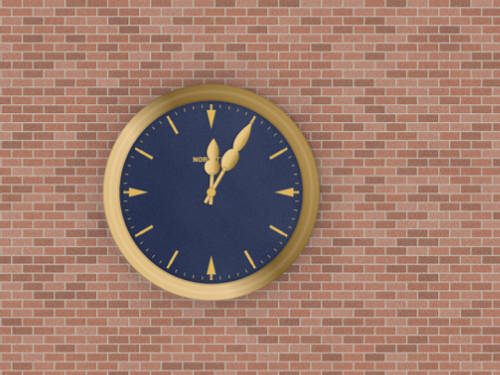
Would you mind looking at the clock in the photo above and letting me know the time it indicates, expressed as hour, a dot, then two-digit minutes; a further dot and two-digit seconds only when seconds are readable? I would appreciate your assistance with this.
12.05
